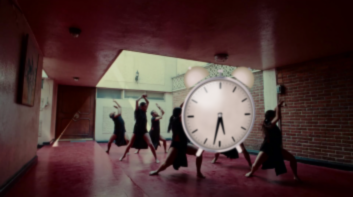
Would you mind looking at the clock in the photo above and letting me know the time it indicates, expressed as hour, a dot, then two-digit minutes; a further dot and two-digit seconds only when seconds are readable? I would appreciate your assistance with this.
5.32
